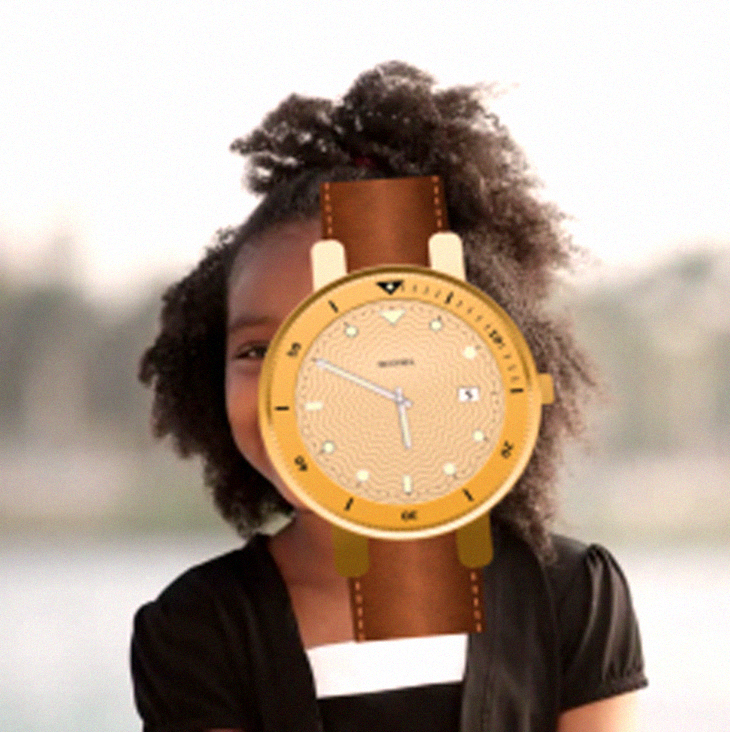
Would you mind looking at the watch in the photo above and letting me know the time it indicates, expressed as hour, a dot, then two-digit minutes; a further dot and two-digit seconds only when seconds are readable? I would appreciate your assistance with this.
5.50
